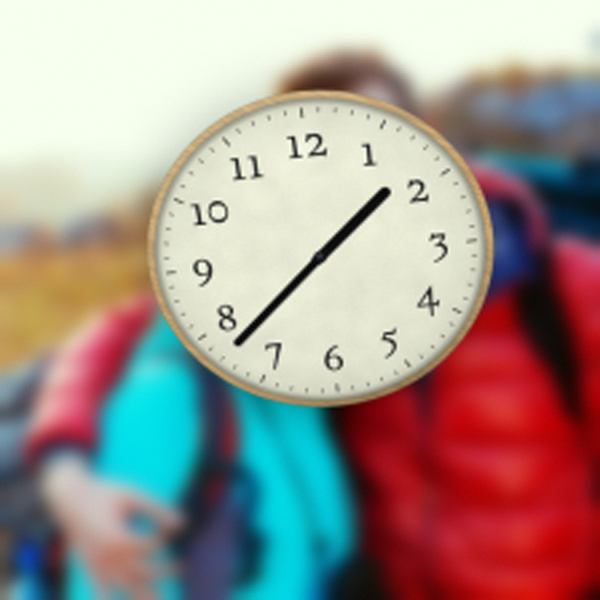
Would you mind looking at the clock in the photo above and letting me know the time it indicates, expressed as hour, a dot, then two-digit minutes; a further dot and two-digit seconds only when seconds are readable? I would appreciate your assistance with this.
1.38
